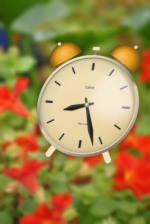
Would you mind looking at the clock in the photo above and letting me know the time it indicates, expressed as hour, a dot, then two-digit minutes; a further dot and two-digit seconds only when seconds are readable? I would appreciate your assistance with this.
8.27
